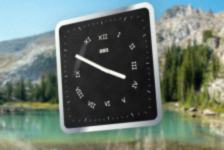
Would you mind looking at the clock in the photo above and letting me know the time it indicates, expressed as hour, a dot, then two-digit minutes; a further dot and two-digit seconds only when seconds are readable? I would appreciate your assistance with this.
3.50
